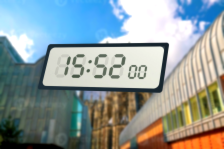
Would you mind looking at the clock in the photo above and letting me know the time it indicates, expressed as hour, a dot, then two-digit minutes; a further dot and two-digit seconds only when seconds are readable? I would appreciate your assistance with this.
15.52.00
